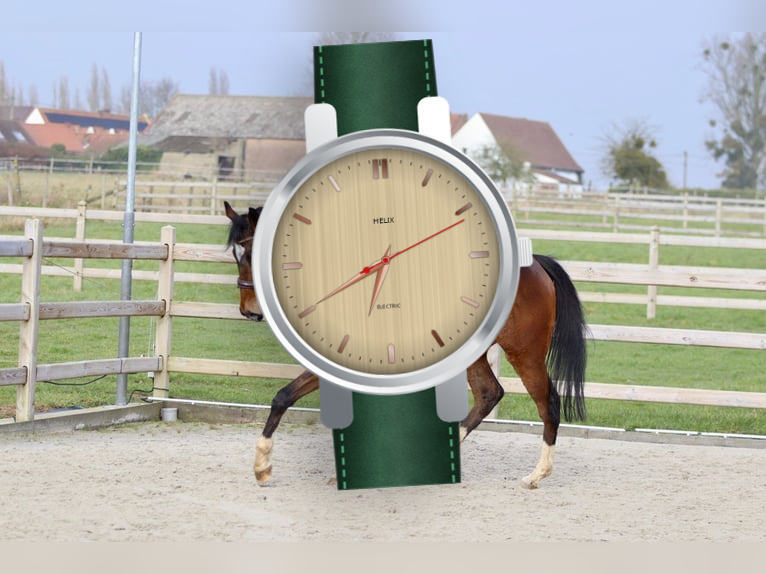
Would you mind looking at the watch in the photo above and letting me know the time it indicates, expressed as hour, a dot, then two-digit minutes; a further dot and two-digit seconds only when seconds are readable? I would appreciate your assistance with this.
6.40.11
